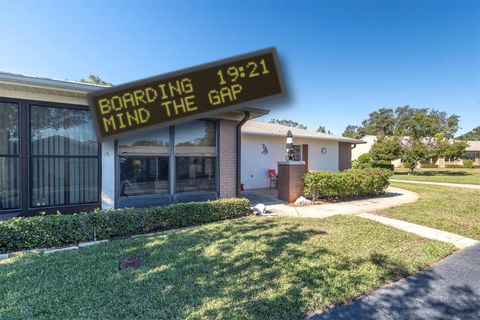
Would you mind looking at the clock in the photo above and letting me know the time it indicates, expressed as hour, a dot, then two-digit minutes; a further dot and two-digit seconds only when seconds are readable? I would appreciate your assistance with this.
19.21
